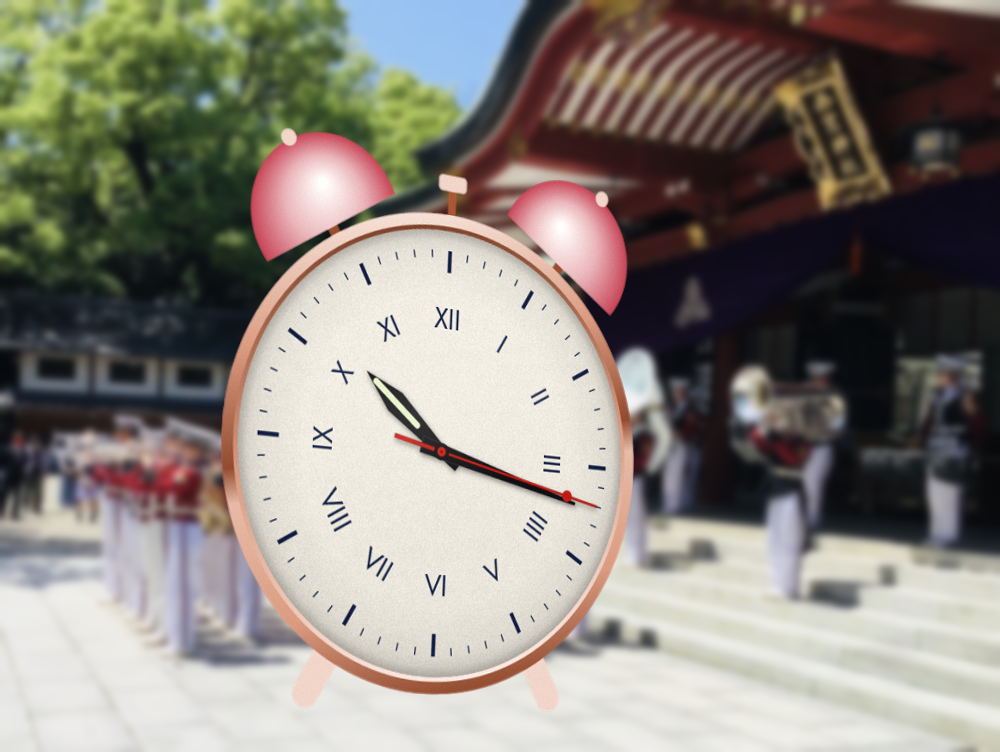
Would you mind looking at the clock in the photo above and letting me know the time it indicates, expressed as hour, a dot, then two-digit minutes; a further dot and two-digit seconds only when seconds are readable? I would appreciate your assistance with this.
10.17.17
